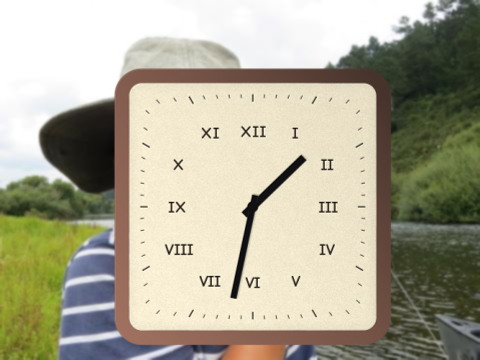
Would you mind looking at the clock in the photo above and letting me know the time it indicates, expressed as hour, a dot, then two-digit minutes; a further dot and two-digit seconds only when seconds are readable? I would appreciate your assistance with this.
1.32
